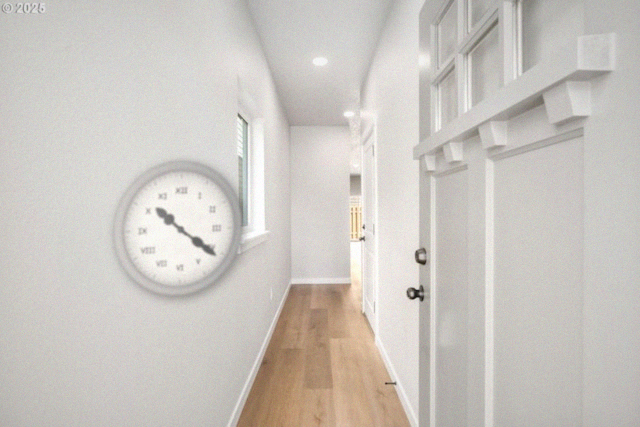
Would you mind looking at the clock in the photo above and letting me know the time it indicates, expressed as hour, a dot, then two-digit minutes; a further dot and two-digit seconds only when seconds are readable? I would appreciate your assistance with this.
10.21
